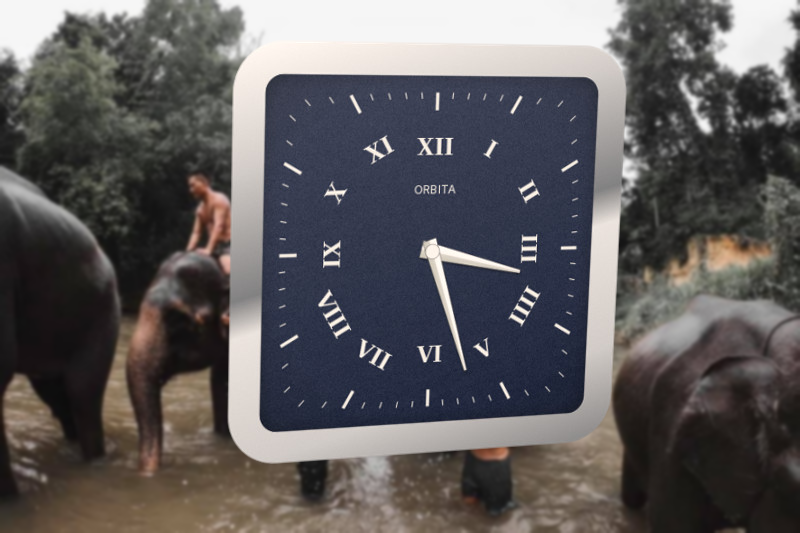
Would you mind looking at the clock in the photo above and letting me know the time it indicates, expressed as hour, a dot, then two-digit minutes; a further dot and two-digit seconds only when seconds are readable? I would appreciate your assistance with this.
3.27
